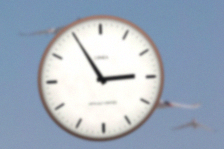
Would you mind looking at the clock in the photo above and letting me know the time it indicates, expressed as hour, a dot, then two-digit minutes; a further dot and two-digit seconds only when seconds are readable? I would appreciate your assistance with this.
2.55
